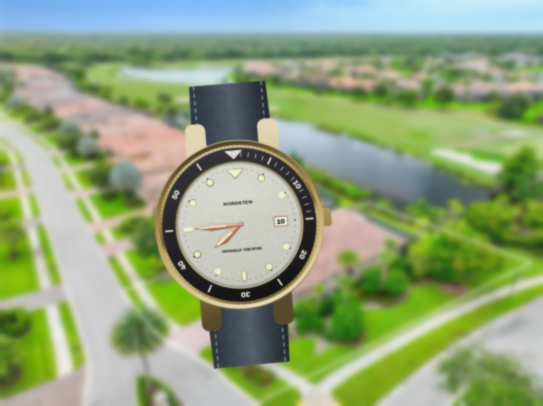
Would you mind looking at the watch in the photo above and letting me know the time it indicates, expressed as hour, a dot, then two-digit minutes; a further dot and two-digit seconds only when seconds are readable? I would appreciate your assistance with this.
7.45
